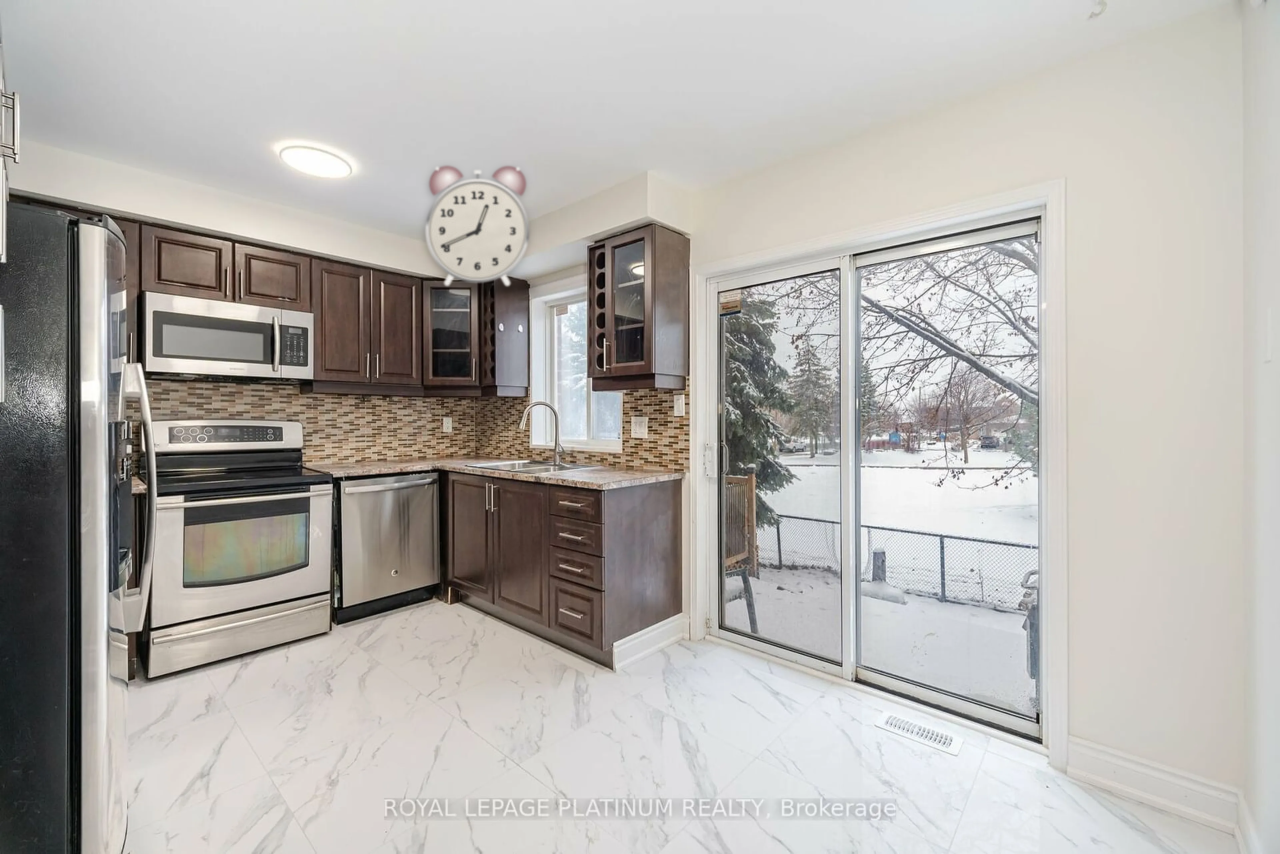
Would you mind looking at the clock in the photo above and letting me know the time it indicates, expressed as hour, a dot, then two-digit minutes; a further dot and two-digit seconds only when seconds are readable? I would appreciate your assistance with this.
12.41
